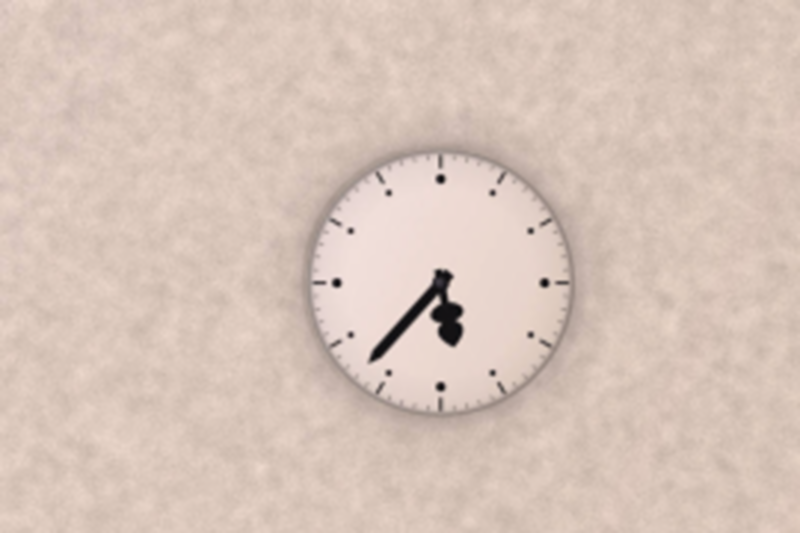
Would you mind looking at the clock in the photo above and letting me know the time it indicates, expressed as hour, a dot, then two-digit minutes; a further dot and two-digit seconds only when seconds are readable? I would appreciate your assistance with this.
5.37
